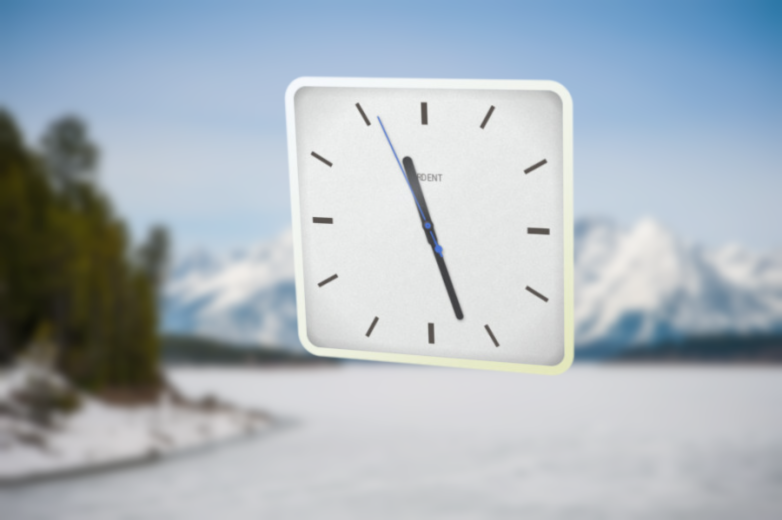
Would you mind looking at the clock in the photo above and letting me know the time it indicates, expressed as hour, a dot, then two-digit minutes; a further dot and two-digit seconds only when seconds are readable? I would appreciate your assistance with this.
11.26.56
